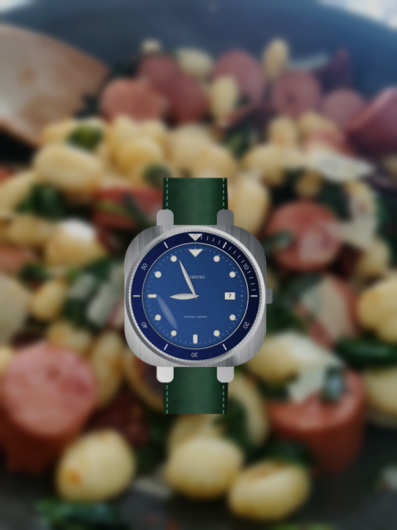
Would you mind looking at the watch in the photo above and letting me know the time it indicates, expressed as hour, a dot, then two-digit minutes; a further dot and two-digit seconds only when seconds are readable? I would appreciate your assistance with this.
8.56
